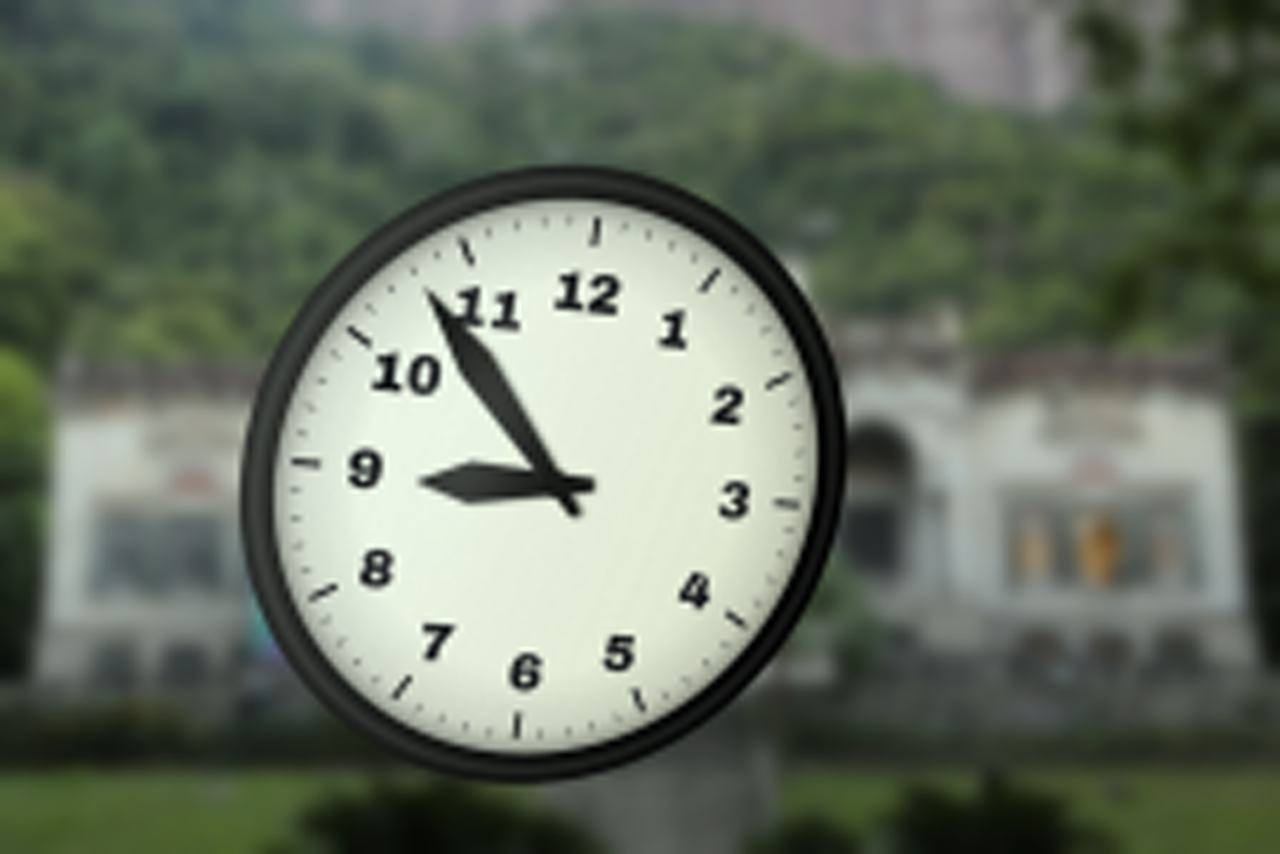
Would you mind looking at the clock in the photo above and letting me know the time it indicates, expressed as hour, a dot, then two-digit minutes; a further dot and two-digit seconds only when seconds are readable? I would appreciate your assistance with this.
8.53
